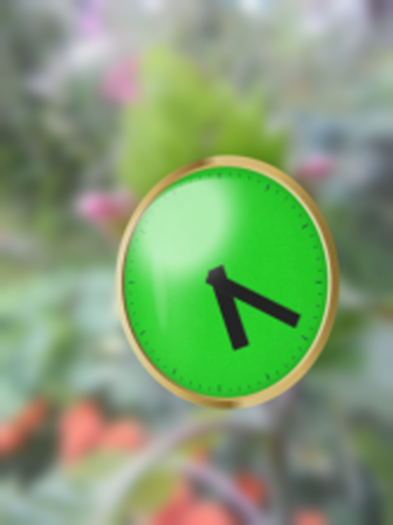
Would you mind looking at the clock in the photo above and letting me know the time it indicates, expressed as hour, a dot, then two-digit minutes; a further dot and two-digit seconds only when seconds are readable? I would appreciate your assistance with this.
5.19
